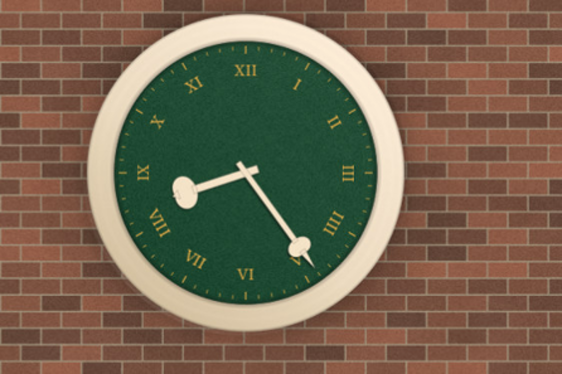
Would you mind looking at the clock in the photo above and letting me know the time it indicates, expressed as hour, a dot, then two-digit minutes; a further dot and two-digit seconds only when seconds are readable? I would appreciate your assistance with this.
8.24
